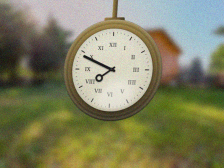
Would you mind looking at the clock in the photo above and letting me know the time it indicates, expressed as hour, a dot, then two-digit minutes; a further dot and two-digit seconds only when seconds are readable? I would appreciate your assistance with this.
7.49
